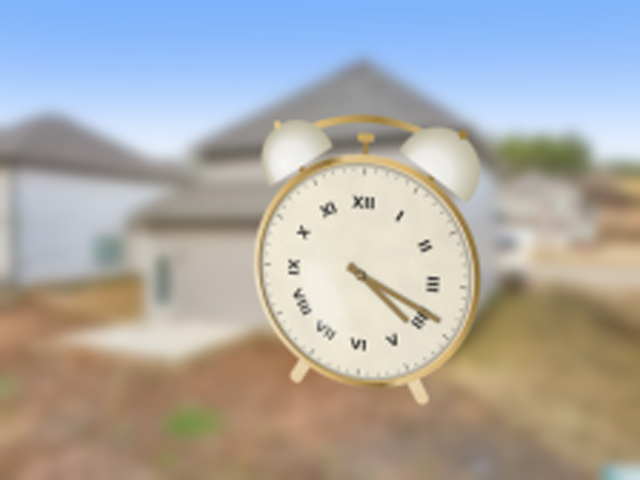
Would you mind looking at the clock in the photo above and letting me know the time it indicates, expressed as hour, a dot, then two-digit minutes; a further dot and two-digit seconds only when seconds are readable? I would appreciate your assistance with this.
4.19
